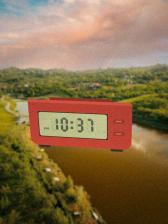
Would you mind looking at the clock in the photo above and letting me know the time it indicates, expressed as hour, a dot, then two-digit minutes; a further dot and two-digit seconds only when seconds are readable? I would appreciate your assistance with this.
10.37
